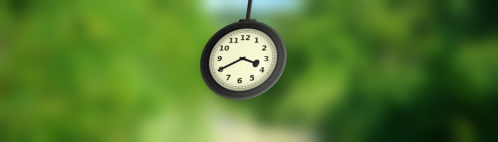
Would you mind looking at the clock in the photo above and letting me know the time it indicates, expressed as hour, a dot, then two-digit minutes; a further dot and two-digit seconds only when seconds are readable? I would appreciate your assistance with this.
3.40
